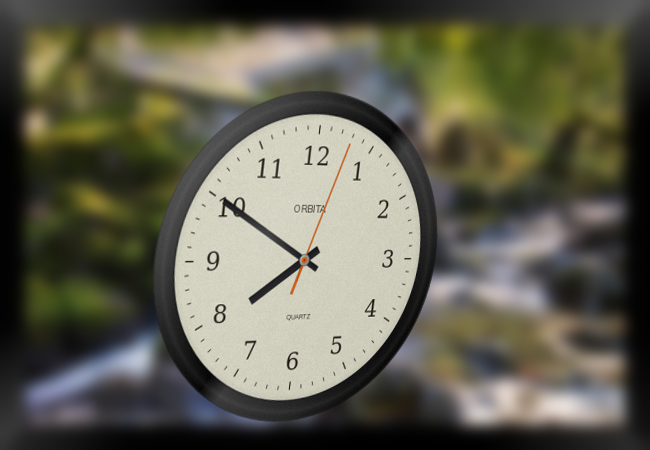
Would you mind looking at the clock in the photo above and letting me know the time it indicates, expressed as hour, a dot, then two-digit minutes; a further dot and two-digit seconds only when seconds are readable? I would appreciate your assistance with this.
7.50.03
